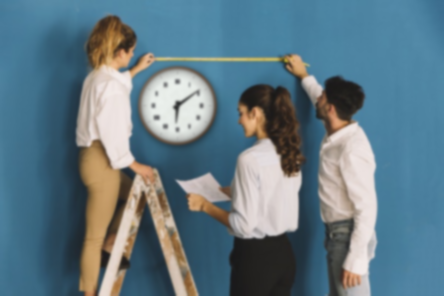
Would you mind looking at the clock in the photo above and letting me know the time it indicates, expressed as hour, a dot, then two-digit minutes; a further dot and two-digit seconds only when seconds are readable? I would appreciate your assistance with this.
6.09
